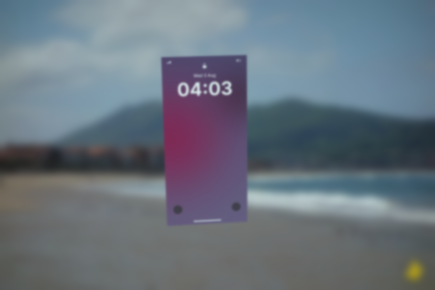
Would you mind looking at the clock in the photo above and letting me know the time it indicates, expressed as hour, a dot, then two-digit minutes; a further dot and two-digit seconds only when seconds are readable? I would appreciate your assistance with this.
4.03
